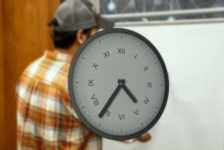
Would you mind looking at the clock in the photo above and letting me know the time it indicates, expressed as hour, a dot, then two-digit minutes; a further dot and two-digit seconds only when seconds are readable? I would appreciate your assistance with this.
4.36
